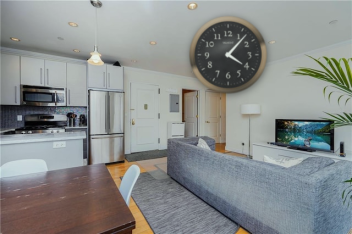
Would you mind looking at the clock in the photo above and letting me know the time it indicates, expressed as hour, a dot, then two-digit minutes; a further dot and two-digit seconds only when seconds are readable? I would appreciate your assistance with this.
4.07
